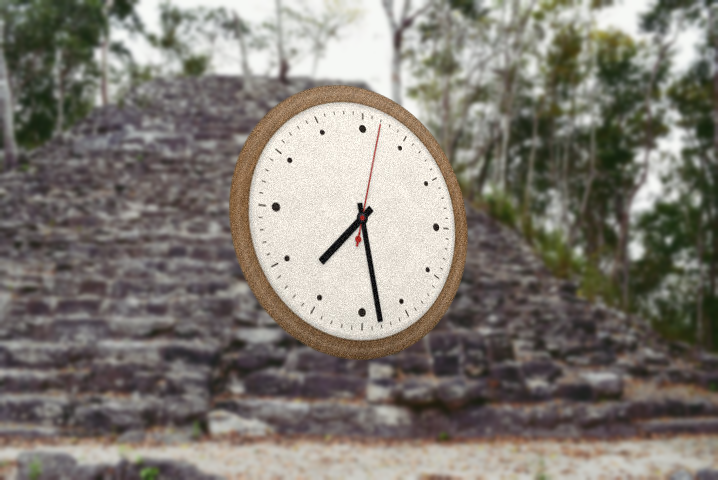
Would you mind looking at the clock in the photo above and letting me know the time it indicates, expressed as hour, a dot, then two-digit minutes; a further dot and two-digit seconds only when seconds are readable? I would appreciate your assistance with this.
7.28.02
